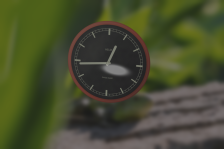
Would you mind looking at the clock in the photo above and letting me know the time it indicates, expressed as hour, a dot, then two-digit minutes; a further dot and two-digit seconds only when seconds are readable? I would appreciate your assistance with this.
12.44
